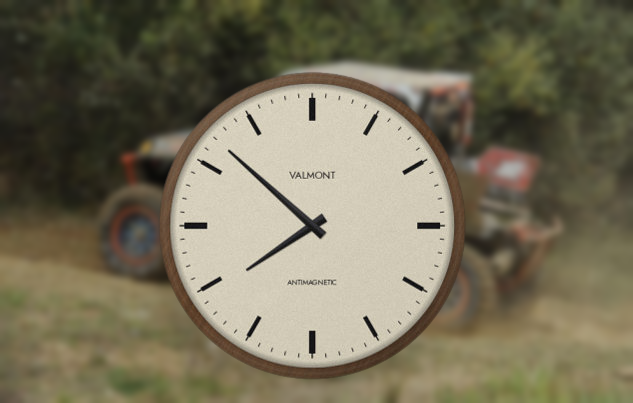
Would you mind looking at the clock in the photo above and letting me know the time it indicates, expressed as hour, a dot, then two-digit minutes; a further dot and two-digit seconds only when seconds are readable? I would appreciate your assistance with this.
7.52
